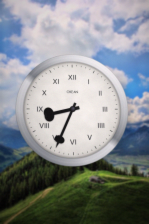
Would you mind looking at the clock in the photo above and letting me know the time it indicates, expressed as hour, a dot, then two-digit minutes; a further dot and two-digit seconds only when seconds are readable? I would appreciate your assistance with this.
8.34
